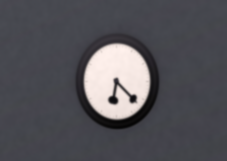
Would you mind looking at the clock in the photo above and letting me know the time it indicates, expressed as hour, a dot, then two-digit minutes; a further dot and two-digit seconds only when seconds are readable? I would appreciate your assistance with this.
6.22
